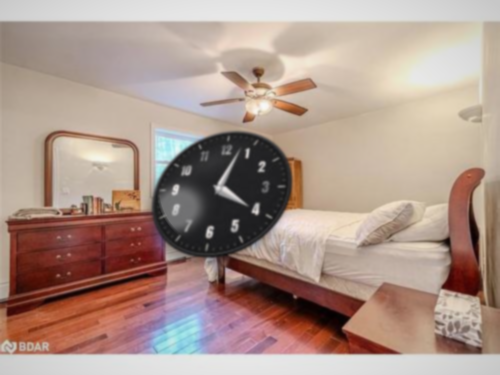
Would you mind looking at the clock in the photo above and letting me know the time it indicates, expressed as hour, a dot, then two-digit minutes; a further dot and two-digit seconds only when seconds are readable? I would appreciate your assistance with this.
4.03
